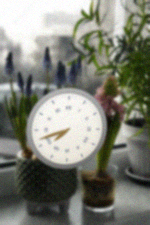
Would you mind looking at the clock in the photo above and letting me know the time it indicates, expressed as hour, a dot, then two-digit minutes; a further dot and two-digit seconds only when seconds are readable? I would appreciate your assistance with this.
7.42
